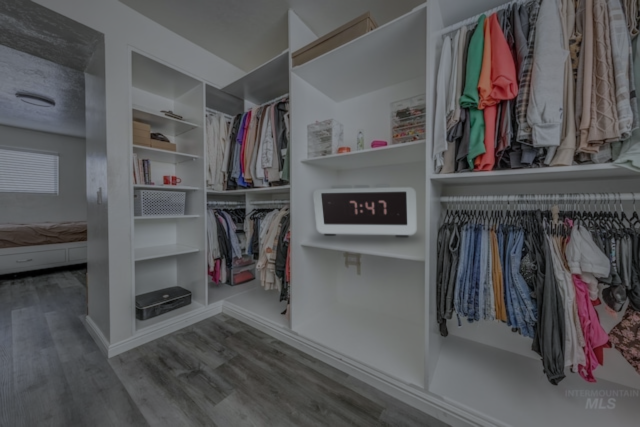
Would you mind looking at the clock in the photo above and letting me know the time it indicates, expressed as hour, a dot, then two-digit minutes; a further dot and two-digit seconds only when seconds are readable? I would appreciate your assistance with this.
7.47
